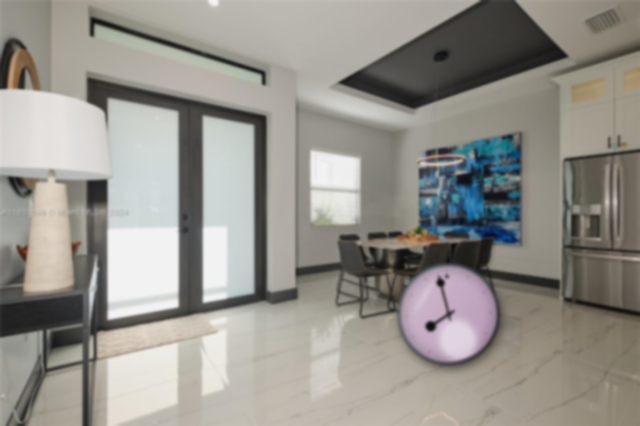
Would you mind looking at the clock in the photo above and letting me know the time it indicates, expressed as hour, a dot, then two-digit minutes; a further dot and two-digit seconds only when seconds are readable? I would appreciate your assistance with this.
7.58
